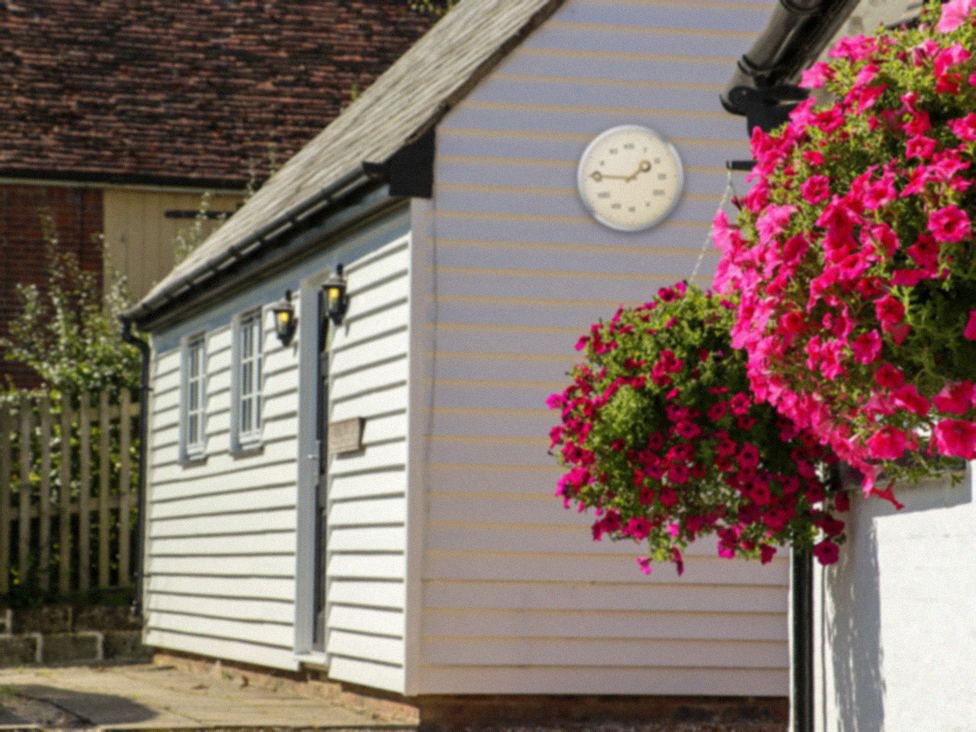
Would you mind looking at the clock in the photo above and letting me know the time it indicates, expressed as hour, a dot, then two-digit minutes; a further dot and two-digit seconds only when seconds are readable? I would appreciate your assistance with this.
1.46
